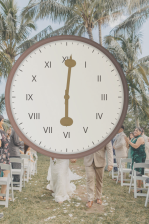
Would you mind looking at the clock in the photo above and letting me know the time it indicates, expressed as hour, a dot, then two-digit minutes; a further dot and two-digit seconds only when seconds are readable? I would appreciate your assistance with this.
6.01
